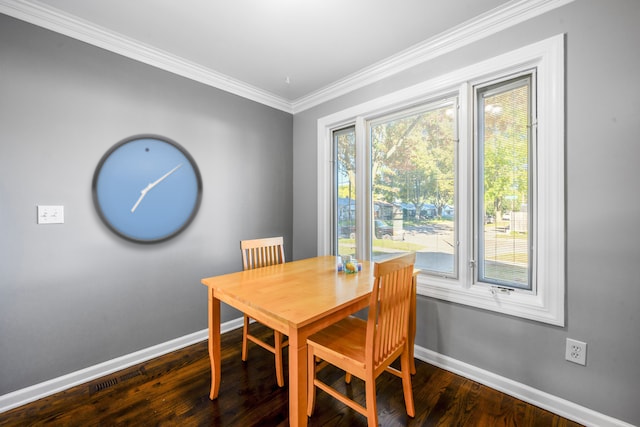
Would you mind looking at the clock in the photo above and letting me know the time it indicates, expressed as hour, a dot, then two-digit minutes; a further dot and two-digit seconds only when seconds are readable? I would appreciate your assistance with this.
7.09
